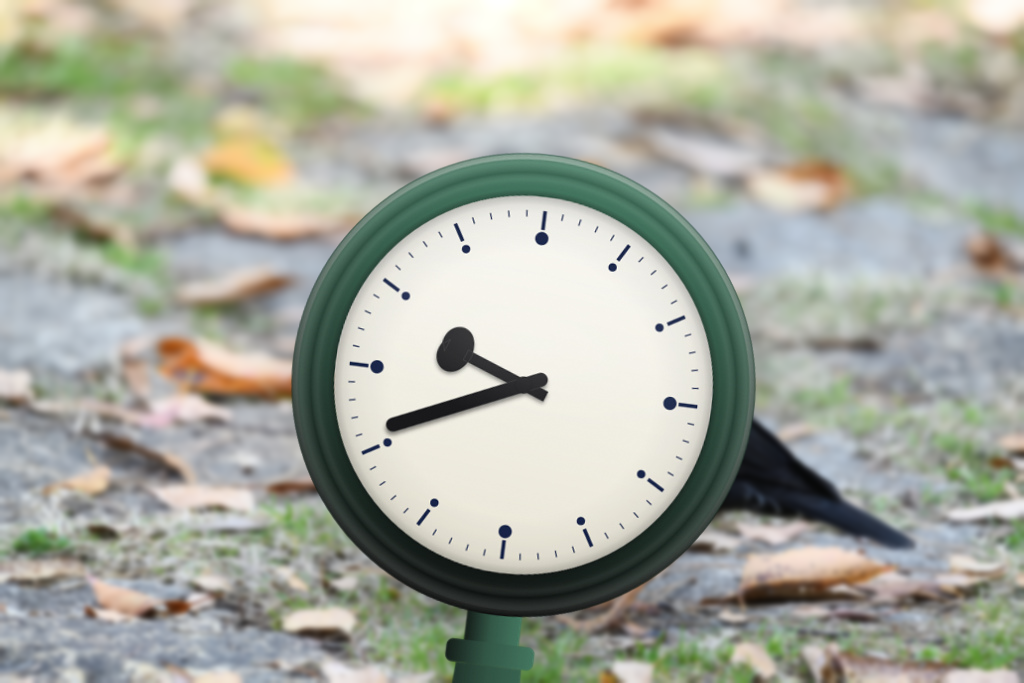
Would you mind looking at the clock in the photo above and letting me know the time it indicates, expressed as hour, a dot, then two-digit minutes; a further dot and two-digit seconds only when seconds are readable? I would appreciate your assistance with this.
9.41
